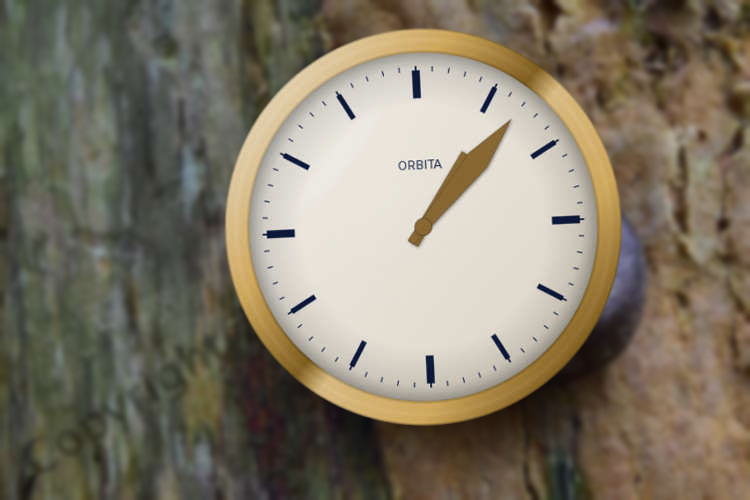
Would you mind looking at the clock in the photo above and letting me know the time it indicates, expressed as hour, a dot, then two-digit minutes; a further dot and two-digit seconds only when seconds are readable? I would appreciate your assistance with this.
1.07
